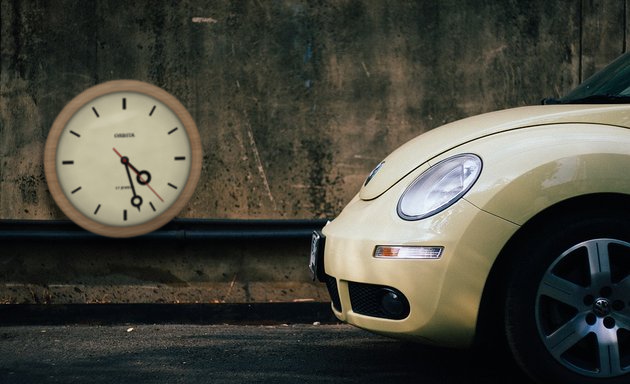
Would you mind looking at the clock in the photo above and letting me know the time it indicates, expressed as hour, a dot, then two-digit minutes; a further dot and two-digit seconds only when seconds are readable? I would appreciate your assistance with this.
4.27.23
